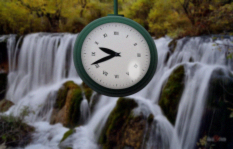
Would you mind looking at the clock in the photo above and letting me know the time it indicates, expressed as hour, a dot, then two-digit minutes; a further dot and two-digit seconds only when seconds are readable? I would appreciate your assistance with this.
9.41
